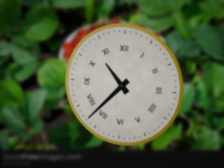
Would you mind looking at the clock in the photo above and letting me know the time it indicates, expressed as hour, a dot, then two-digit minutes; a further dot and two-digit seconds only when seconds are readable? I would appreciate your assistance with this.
10.37
